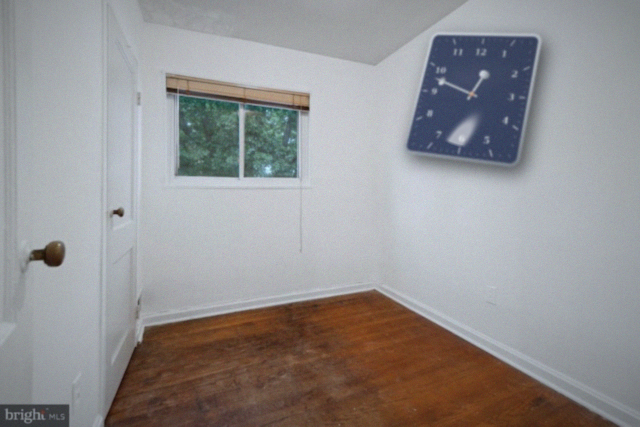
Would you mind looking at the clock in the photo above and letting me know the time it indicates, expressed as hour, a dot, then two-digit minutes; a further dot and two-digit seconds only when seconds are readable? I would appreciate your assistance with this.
12.48
